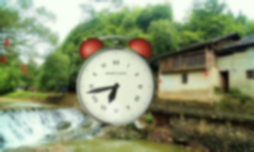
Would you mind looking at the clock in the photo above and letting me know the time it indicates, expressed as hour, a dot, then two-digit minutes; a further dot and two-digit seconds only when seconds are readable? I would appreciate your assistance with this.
6.43
